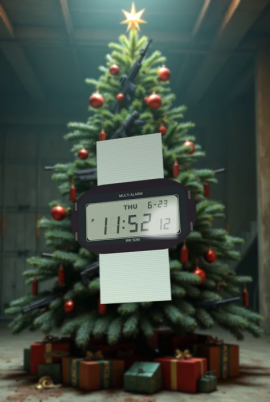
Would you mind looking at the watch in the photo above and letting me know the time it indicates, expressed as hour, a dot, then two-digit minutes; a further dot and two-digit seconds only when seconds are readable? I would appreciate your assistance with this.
11.52.12
